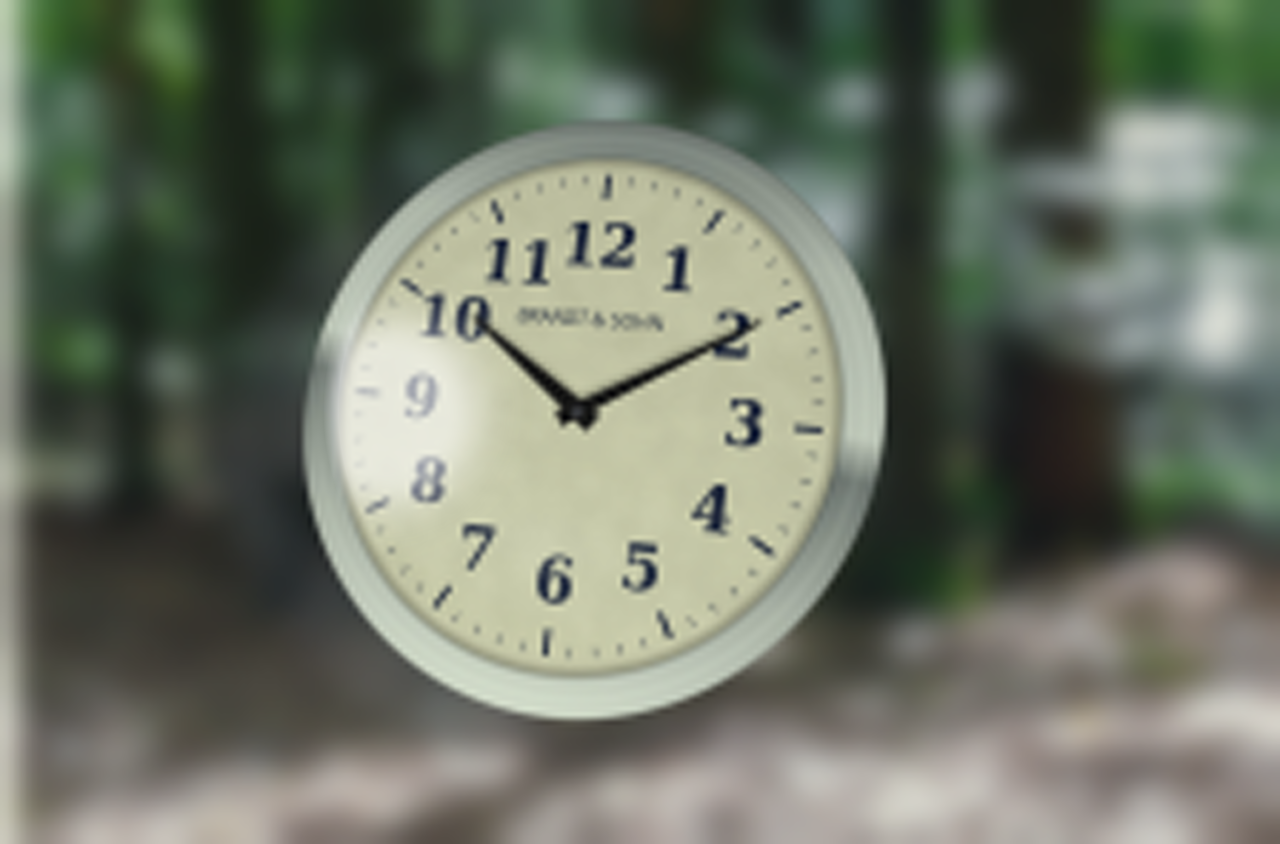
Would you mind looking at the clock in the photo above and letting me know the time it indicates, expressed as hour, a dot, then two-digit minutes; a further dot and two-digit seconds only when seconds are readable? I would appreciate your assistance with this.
10.10
